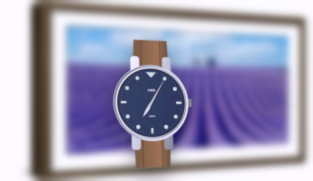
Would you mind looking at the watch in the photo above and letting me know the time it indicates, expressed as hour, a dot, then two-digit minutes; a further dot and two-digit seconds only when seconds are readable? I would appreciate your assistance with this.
7.05
